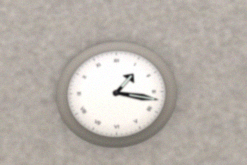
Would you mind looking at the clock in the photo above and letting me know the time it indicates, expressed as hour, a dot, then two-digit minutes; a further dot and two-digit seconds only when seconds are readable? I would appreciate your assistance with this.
1.17
